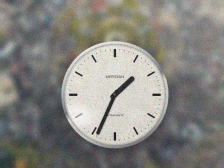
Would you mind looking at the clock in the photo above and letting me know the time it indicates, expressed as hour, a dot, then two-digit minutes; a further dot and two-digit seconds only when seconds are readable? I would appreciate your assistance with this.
1.34
